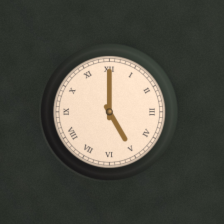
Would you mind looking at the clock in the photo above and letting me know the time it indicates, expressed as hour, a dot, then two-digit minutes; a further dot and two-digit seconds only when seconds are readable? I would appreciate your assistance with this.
5.00
